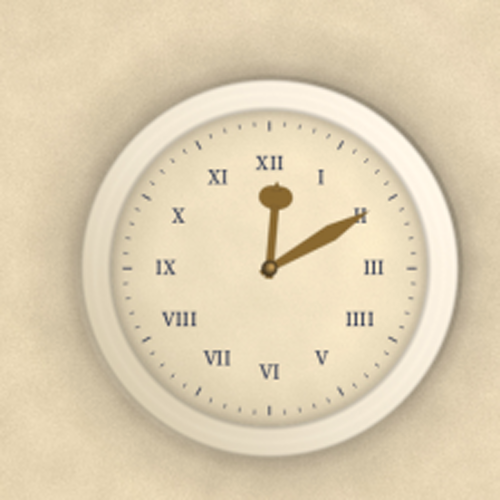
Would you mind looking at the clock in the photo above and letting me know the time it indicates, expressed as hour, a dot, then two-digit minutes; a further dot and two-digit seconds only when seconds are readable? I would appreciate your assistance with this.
12.10
